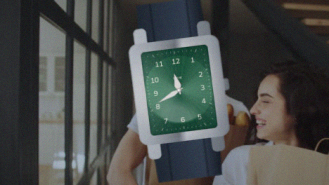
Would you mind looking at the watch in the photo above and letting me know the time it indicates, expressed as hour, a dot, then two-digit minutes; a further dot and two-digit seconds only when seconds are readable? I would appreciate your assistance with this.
11.41
